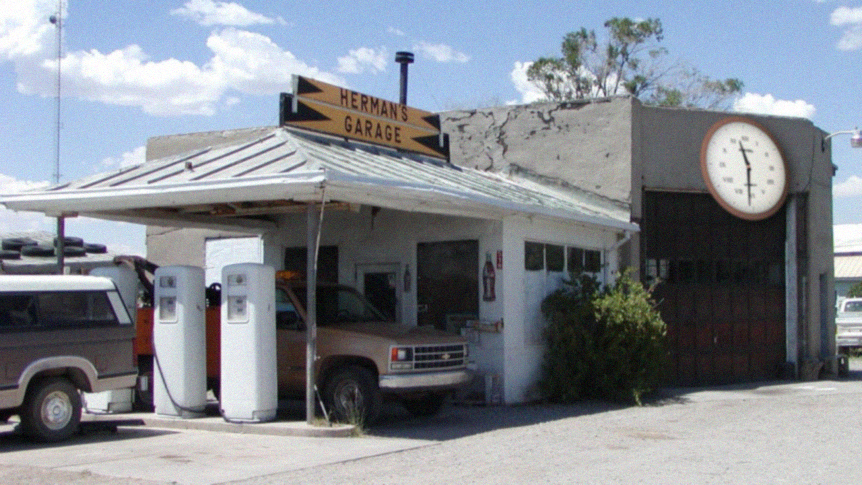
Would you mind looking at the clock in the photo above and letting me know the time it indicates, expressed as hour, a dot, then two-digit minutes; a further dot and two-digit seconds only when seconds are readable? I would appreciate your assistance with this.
11.31
